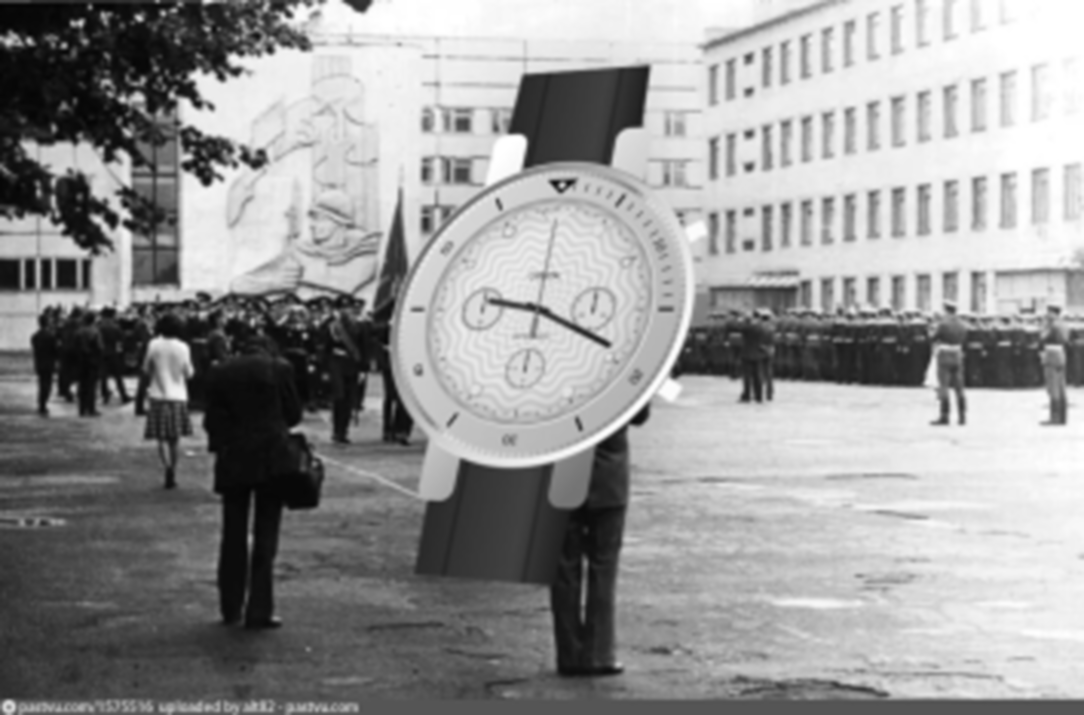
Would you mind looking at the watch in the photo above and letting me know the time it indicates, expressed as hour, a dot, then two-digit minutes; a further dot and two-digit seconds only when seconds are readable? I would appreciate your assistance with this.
9.19
